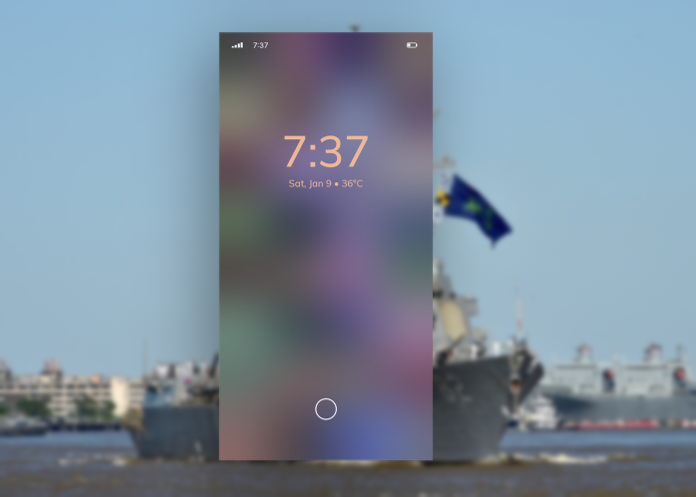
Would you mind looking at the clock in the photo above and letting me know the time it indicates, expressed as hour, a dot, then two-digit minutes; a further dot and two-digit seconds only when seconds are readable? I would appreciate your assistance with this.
7.37
